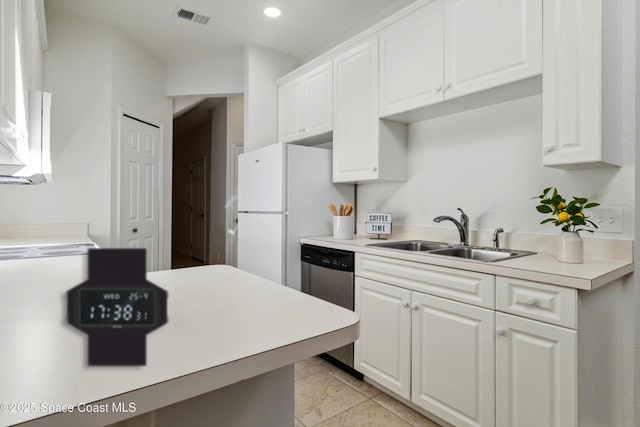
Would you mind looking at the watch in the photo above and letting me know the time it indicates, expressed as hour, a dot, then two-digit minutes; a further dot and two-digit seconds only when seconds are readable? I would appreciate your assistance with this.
17.38
